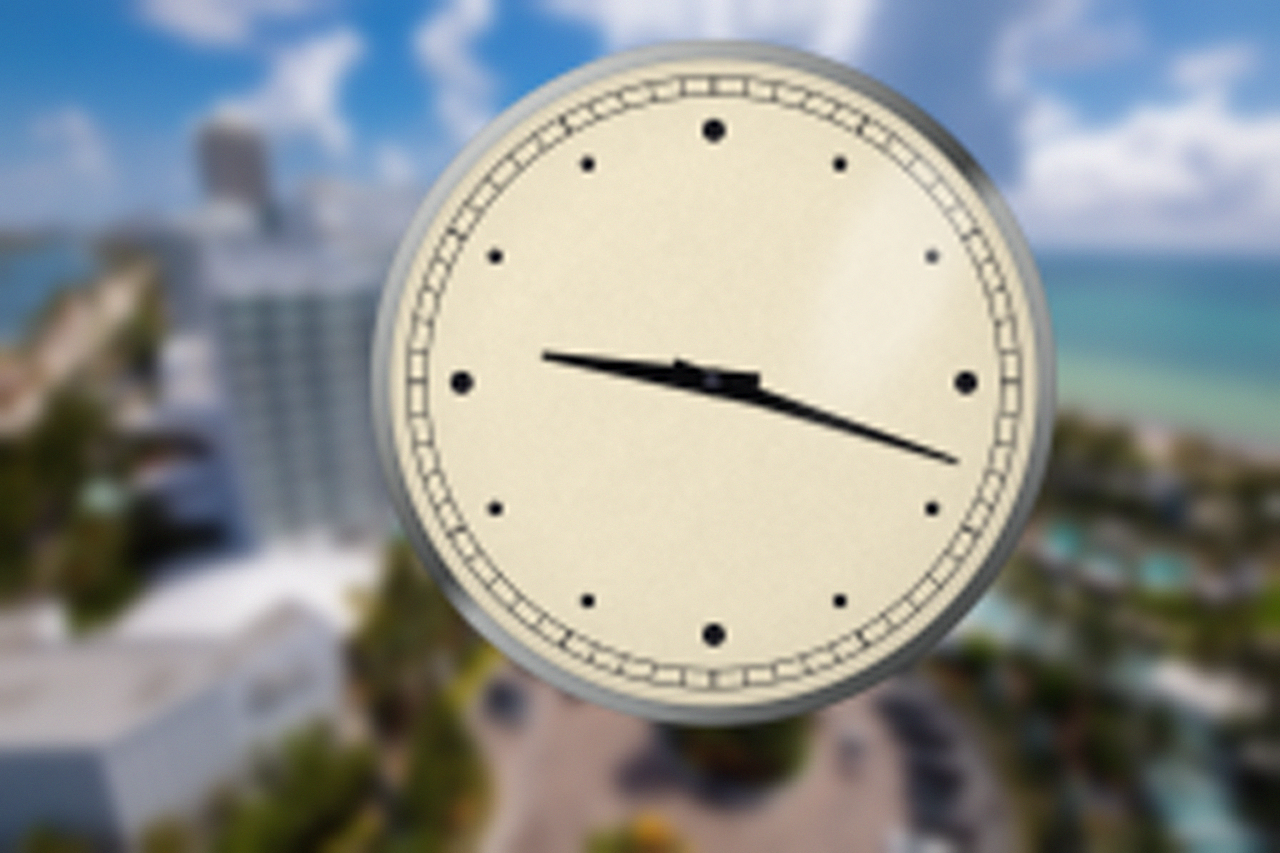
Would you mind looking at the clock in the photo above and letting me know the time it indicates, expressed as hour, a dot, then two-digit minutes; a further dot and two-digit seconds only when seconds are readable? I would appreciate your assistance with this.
9.18
